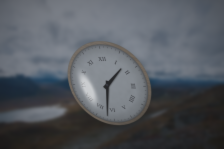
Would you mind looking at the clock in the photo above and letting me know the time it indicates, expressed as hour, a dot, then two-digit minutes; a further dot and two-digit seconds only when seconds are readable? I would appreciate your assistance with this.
1.32
